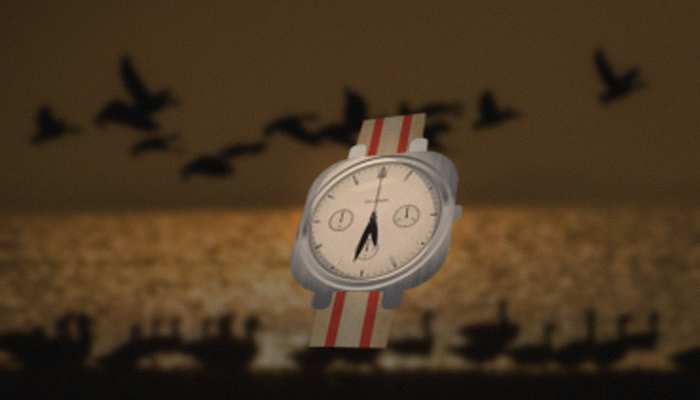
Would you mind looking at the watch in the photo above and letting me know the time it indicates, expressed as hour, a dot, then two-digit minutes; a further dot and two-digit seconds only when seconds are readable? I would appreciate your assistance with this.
5.32
